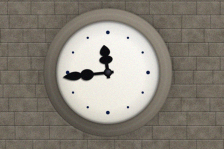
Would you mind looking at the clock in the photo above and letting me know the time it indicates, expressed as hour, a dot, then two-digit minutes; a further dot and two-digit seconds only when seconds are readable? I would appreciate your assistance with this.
11.44
